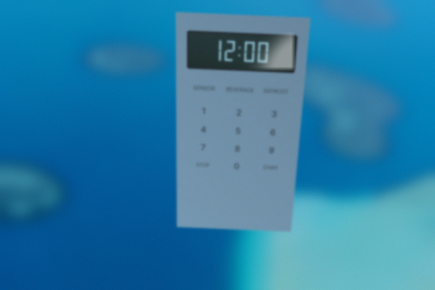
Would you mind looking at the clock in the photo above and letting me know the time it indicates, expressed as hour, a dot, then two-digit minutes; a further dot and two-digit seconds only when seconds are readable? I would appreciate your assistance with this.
12.00
